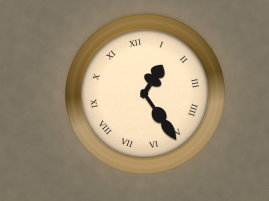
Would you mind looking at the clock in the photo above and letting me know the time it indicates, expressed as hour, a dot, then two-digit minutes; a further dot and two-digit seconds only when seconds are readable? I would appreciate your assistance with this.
1.26
